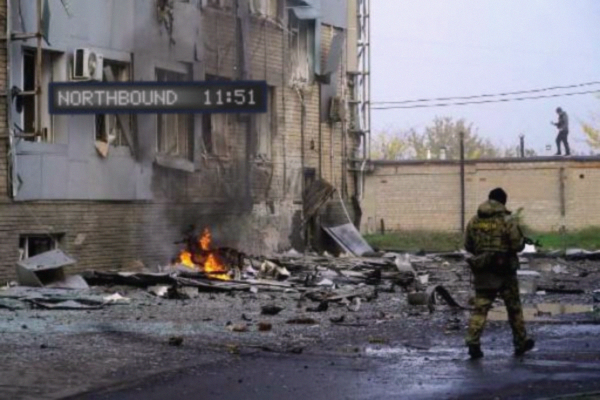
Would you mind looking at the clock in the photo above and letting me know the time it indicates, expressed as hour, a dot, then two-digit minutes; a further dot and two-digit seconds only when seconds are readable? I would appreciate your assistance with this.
11.51
